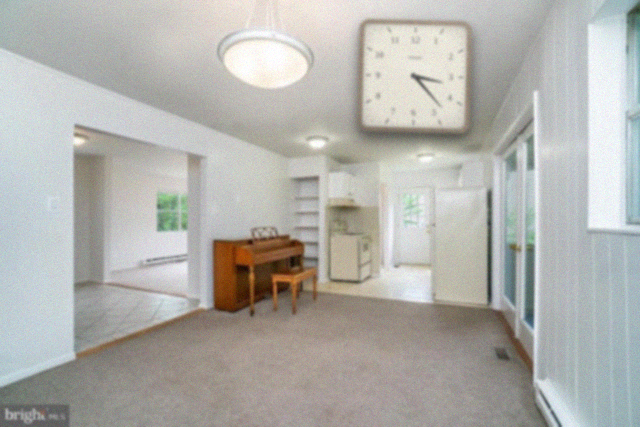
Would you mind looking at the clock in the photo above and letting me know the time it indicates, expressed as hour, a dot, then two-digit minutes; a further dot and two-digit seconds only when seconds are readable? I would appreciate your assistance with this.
3.23
